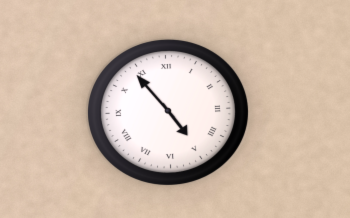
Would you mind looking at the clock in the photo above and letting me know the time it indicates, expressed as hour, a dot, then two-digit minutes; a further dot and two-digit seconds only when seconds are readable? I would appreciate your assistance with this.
4.54
